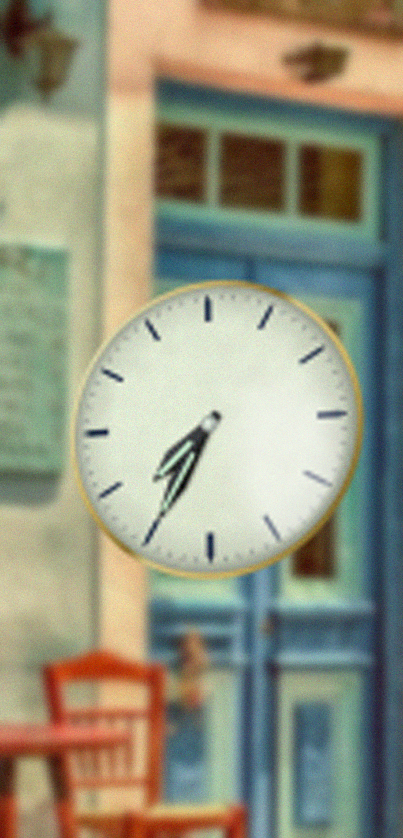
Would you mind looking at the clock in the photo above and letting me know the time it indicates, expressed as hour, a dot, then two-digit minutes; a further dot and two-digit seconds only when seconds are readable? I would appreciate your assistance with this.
7.35
